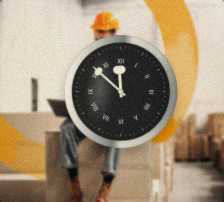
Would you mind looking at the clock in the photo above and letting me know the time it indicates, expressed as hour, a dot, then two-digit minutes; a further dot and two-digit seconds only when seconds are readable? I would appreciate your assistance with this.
11.52
